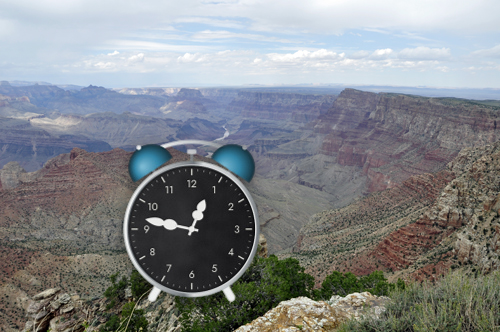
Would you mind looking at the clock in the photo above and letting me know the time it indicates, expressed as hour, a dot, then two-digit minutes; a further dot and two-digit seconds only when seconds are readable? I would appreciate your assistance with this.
12.47
